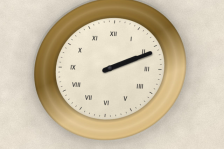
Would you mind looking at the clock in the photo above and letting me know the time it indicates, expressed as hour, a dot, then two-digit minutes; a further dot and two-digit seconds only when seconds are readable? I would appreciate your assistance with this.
2.11
